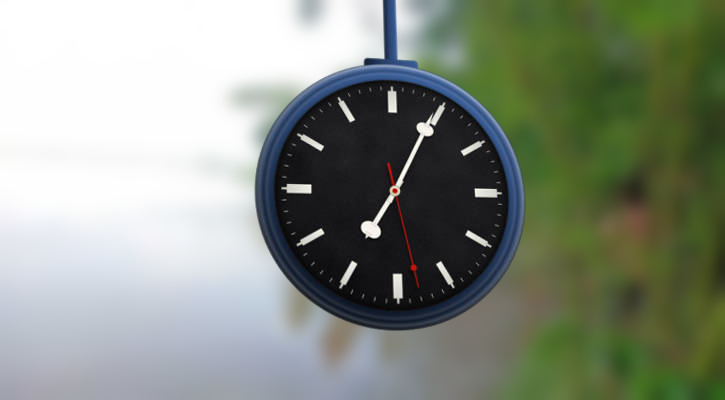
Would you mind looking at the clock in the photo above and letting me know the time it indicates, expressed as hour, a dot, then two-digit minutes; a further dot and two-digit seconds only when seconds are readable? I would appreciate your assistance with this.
7.04.28
